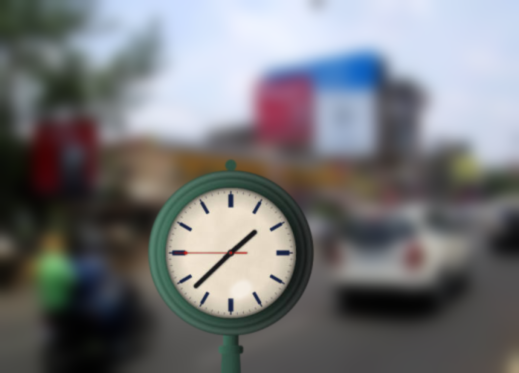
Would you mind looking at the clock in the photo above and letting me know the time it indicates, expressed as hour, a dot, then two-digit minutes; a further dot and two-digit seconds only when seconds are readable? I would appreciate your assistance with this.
1.37.45
